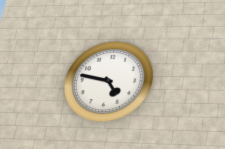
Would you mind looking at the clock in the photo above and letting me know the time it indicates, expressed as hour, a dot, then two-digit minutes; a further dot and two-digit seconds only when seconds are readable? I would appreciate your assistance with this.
4.47
